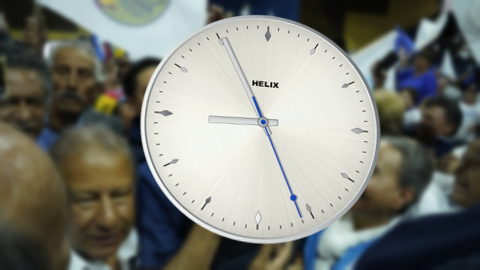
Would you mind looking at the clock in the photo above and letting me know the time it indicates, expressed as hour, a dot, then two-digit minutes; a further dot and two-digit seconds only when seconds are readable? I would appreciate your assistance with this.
8.55.26
